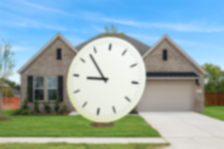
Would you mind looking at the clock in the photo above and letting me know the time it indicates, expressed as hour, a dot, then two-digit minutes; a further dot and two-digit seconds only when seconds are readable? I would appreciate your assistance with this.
8.53
